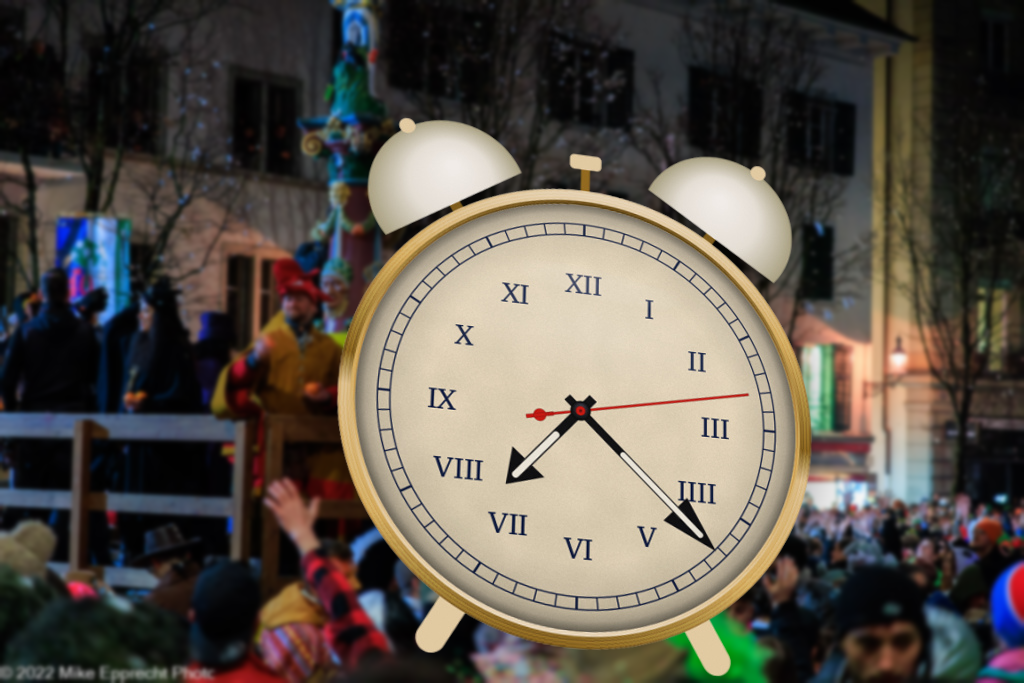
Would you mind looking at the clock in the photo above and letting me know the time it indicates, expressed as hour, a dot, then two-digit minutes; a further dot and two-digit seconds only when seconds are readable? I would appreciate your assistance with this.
7.22.13
